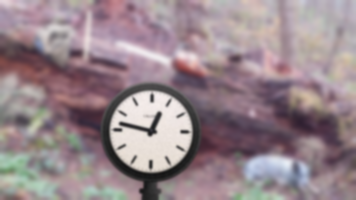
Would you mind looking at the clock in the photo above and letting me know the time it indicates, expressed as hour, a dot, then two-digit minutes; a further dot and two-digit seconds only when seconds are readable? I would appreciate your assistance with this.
12.47
